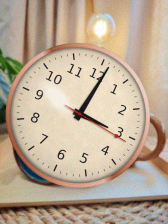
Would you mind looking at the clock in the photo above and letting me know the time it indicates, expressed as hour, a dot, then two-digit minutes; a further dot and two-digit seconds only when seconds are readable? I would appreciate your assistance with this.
3.01.16
